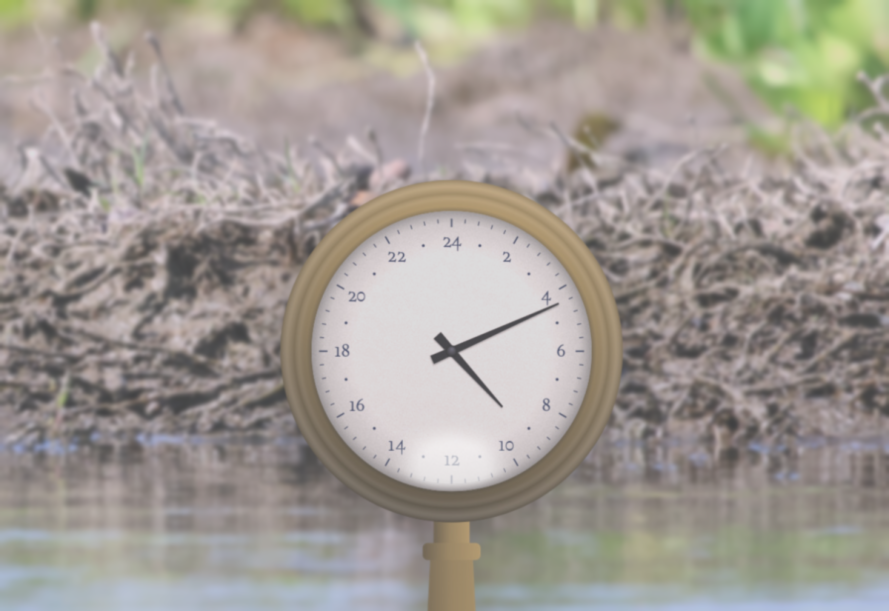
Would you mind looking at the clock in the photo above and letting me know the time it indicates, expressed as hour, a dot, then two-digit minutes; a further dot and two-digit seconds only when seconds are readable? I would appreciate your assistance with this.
9.11
